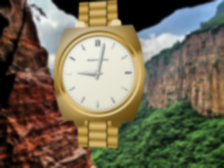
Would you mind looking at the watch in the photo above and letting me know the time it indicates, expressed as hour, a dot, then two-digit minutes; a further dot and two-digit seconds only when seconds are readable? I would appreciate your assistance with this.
9.02
